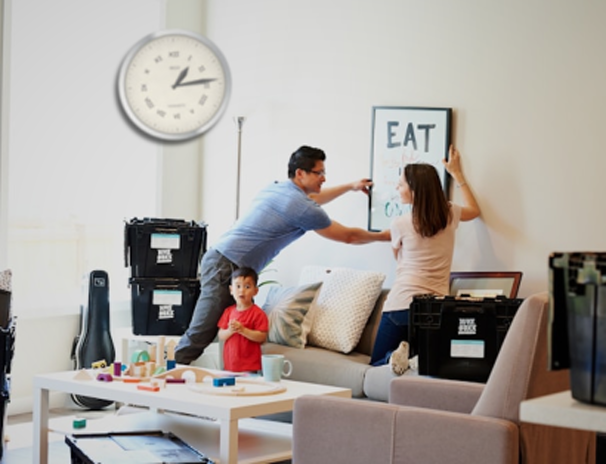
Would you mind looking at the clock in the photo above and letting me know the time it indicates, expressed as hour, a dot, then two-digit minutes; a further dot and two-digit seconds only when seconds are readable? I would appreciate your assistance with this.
1.14
